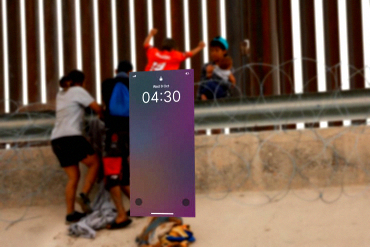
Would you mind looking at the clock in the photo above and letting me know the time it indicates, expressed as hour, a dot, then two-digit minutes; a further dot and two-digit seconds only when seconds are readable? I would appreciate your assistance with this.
4.30
